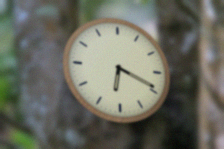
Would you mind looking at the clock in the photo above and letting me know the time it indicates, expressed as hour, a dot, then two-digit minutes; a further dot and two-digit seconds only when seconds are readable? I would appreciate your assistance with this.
6.19
